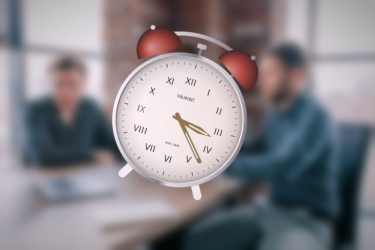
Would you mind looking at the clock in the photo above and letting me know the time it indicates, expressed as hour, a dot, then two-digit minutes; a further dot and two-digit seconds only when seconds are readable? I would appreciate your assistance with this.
3.23
